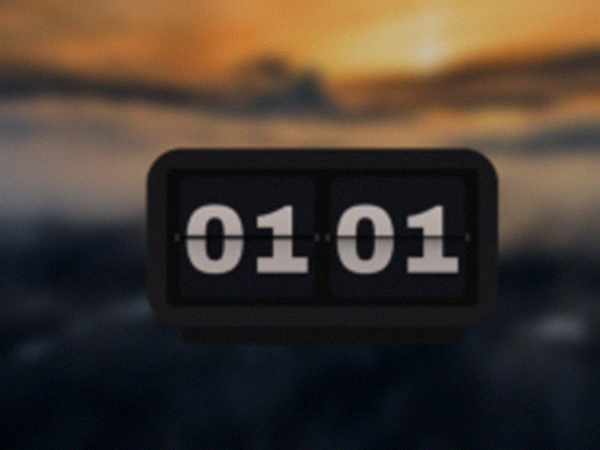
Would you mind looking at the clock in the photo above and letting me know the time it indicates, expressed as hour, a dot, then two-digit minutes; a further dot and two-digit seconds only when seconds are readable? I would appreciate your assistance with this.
1.01
